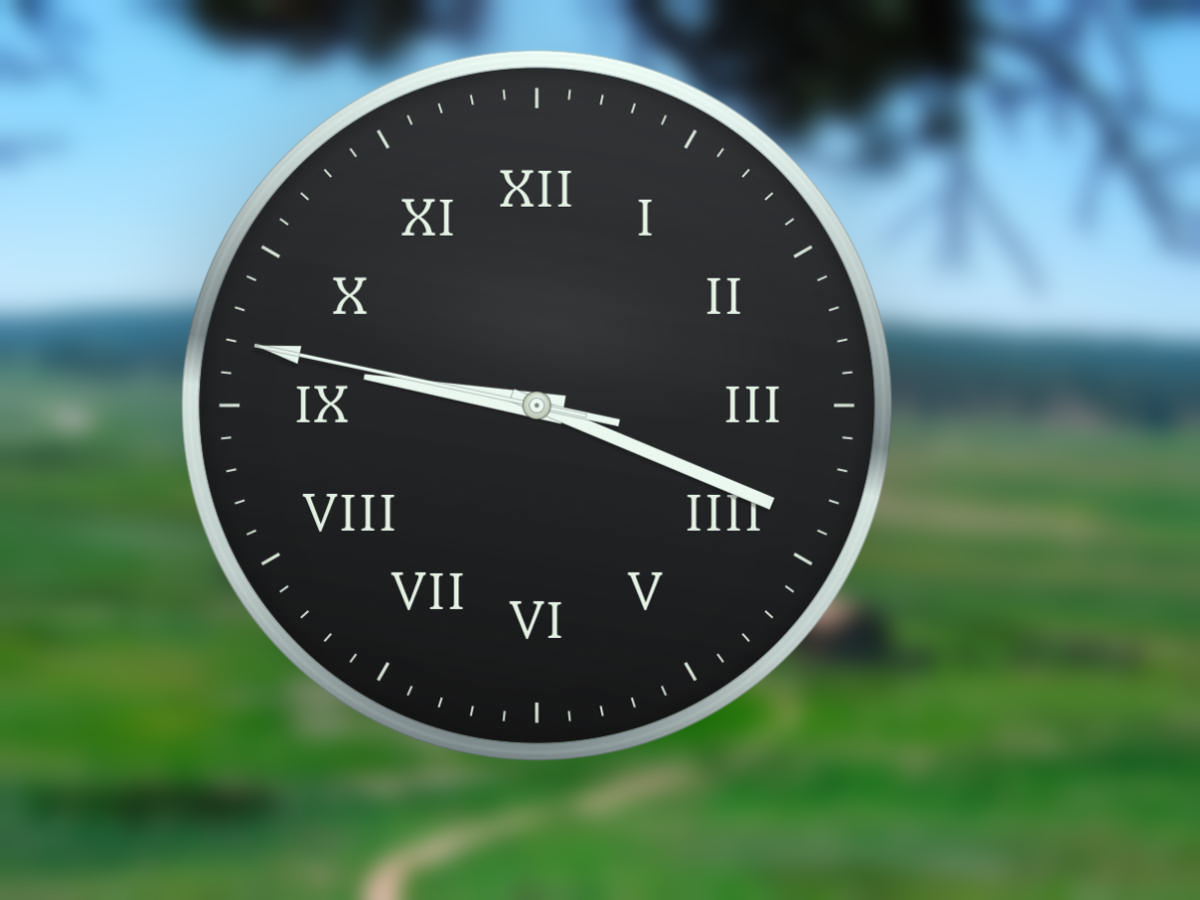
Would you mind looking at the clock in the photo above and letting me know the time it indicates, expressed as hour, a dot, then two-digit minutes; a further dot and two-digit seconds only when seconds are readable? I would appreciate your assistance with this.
9.18.47
